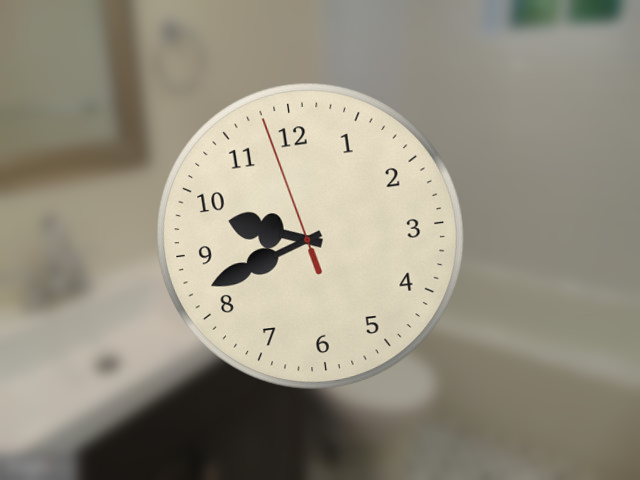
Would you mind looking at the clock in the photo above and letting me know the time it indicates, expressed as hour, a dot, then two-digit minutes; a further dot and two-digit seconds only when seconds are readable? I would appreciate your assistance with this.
9.41.58
